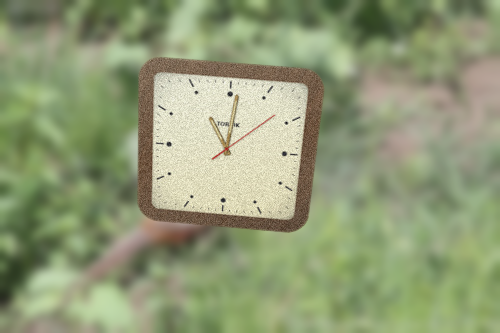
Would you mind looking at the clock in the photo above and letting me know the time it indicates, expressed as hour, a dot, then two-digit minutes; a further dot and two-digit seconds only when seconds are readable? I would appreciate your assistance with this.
11.01.08
